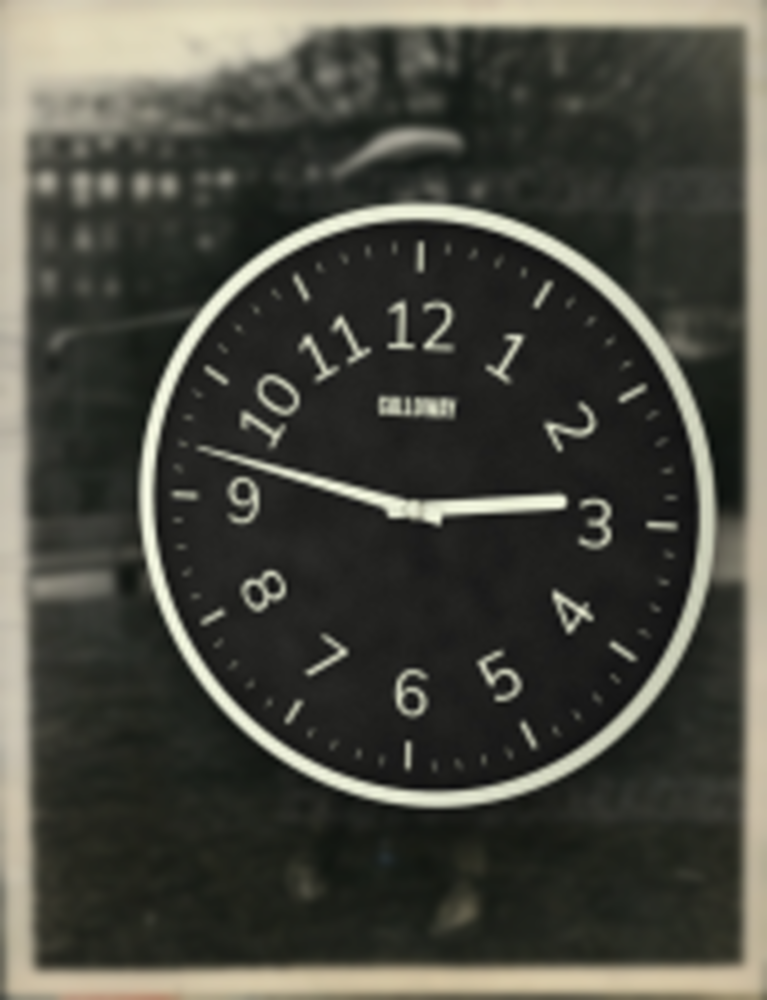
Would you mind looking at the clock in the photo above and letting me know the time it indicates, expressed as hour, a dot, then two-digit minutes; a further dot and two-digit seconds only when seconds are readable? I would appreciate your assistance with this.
2.47
